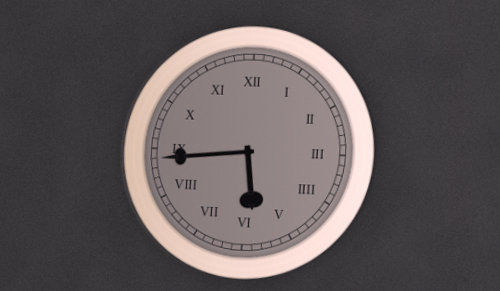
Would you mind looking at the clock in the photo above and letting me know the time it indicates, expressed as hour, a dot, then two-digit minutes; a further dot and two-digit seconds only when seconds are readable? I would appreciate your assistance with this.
5.44
